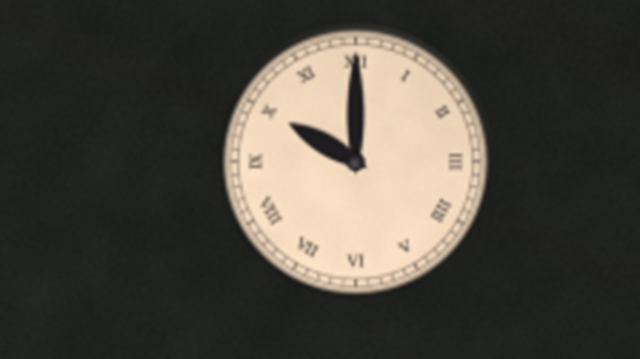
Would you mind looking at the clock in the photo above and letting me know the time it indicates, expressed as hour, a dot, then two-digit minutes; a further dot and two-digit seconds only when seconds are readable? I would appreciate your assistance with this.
10.00
